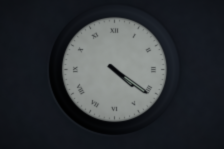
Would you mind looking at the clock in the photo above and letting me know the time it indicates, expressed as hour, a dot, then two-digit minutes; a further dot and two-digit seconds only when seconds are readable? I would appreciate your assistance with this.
4.21
